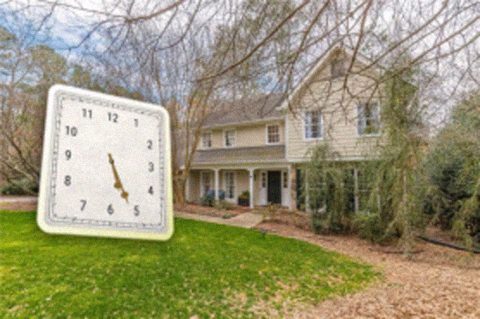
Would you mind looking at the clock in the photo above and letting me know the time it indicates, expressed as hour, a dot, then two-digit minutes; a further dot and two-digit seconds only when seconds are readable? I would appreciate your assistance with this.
5.26
